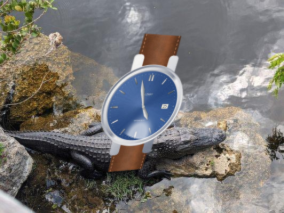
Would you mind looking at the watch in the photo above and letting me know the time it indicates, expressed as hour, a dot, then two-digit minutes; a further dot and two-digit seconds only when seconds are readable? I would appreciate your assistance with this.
4.57
